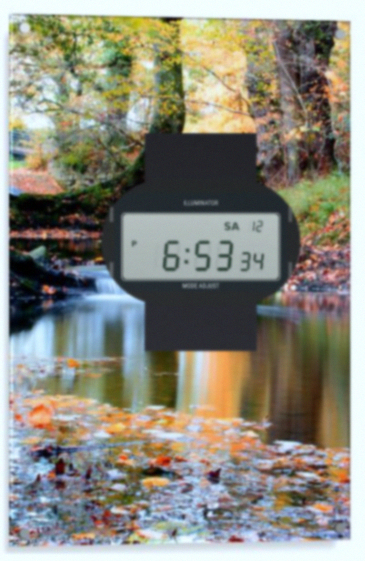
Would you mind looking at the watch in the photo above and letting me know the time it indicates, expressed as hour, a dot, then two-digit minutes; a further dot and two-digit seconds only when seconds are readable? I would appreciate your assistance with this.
6.53.34
